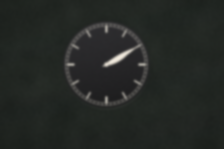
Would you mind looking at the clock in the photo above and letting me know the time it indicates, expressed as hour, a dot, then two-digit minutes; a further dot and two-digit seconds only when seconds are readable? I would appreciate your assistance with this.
2.10
